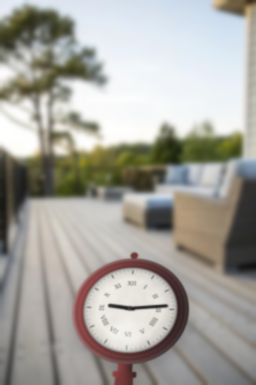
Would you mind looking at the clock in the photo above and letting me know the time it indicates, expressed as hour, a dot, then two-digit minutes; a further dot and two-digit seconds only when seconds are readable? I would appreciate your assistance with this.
9.14
